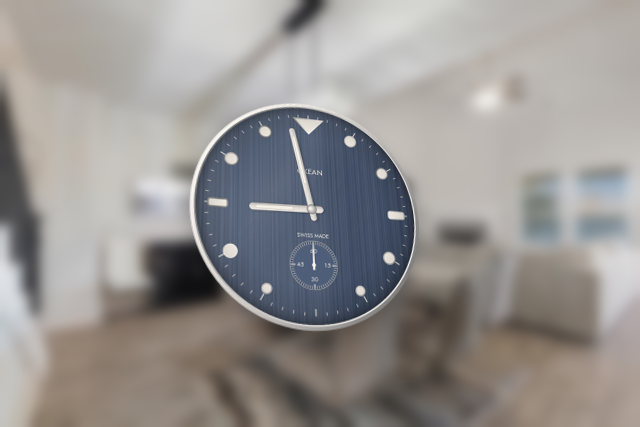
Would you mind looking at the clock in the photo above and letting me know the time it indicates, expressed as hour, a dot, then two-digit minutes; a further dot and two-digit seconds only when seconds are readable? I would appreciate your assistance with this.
8.58
